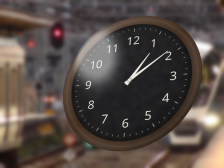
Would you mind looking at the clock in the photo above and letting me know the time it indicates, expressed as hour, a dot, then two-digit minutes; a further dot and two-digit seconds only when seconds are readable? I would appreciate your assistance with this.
1.09
